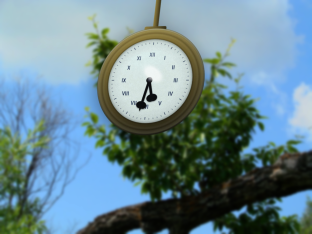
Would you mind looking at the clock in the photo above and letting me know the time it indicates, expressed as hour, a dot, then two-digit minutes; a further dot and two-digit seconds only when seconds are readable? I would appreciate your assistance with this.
5.32
